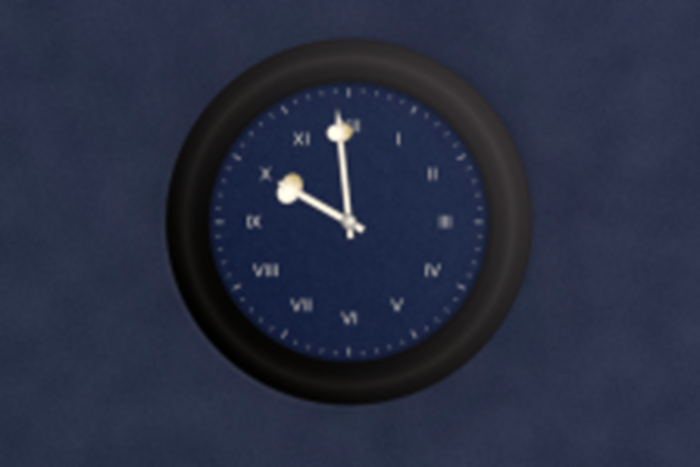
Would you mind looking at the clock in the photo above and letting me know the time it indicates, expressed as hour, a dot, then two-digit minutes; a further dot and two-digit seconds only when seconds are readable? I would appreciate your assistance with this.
9.59
